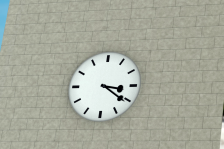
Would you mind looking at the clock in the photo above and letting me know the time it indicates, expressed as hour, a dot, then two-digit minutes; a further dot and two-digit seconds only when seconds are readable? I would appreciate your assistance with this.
3.21
